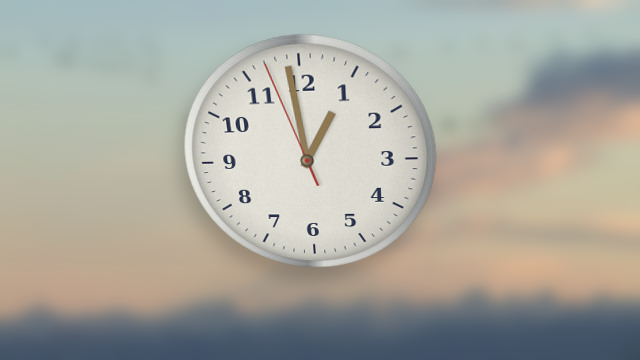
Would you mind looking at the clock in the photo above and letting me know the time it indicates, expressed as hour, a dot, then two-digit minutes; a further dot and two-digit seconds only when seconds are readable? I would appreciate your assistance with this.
12.58.57
